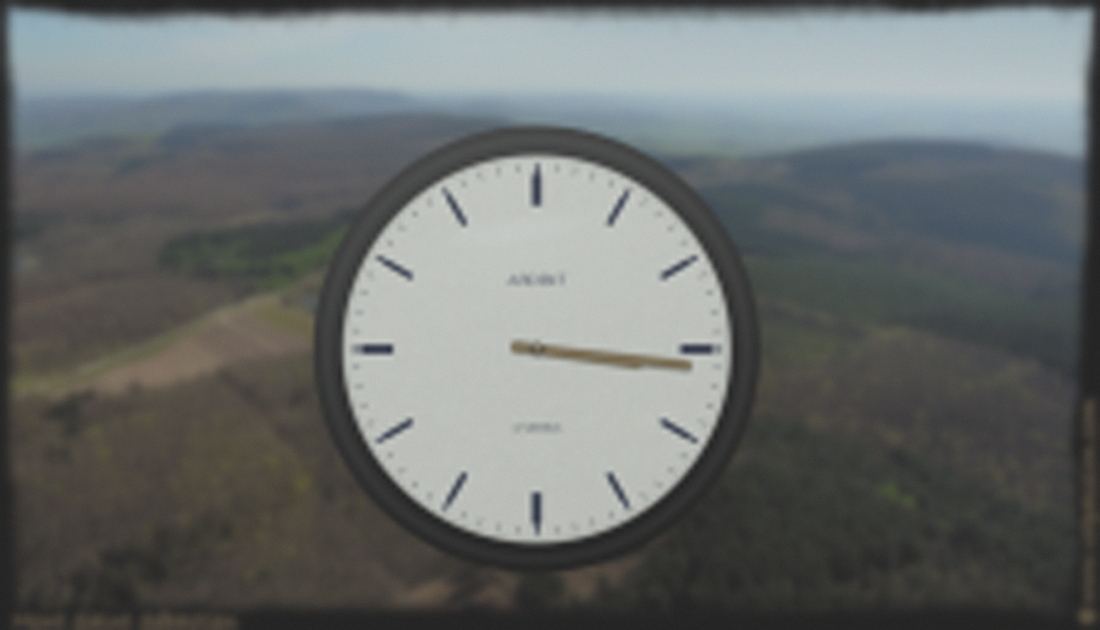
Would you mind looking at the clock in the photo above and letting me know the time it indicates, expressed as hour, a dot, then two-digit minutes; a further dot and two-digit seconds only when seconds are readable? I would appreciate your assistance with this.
3.16
